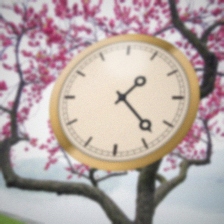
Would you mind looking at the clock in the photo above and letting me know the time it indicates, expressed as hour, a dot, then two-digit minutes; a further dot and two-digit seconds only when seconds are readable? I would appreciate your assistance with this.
1.23
